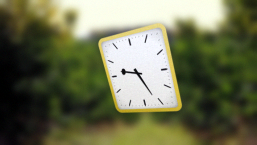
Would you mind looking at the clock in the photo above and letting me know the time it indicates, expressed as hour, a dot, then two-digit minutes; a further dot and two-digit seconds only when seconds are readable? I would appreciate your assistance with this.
9.26
